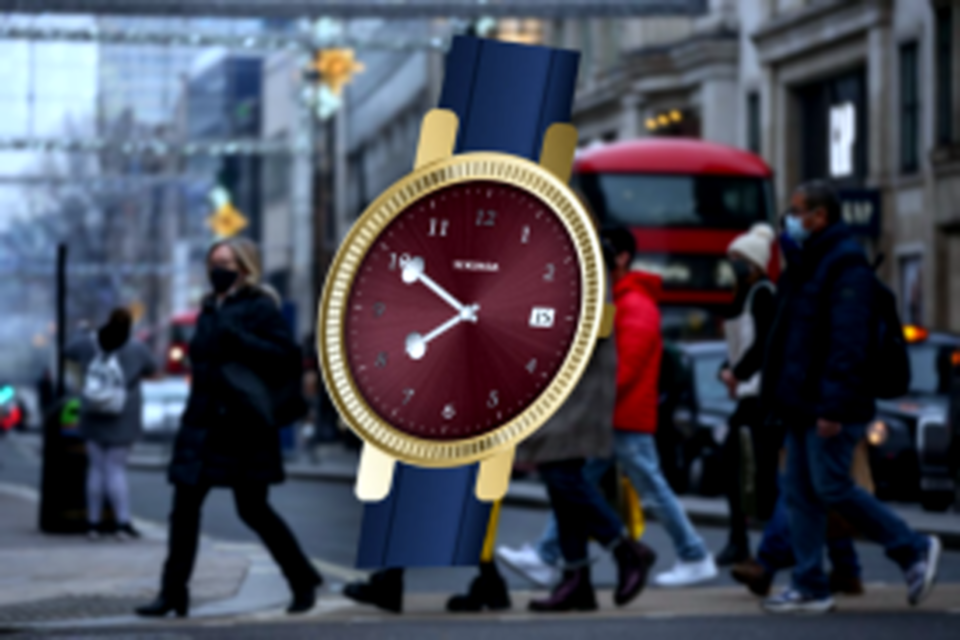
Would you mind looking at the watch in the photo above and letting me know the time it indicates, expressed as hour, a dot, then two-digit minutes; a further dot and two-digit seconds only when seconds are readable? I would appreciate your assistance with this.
7.50
